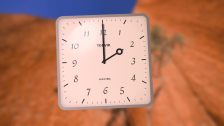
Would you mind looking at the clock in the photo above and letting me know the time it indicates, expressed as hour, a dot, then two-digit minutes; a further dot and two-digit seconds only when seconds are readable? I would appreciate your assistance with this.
2.00
